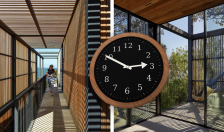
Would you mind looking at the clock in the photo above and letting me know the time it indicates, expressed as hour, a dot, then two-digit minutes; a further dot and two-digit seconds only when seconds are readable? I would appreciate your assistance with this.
2.50
